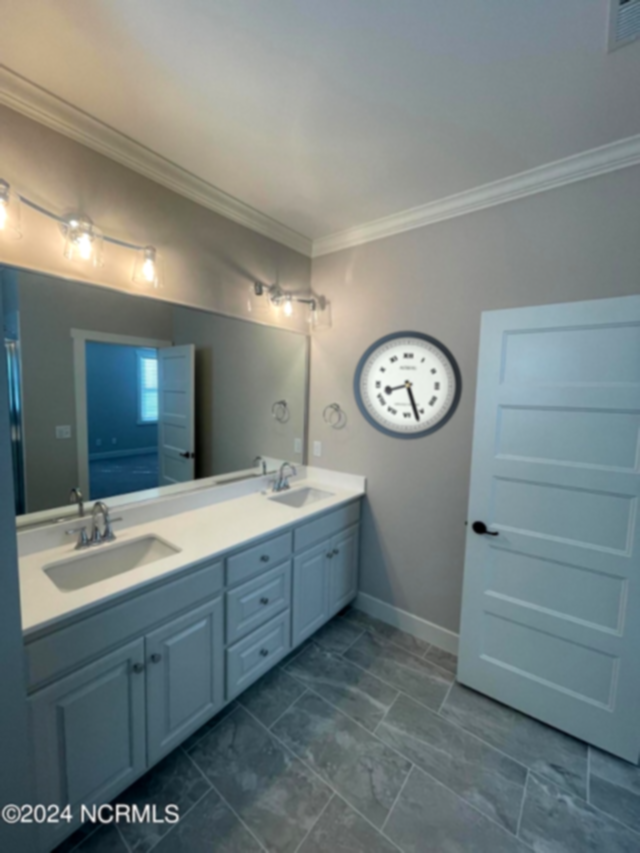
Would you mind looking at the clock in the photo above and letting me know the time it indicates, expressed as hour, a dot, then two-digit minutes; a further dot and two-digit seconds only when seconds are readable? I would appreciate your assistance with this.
8.27
